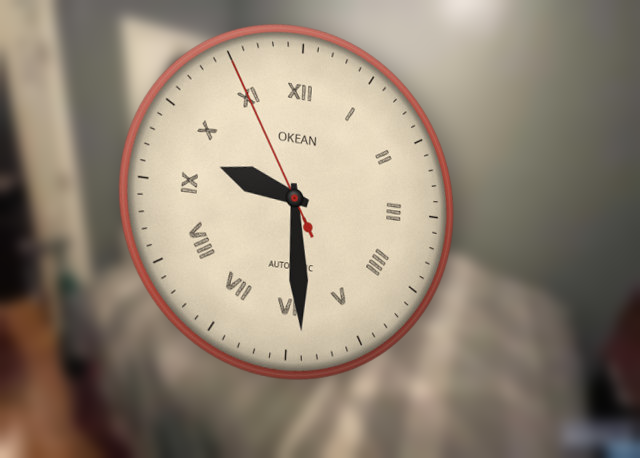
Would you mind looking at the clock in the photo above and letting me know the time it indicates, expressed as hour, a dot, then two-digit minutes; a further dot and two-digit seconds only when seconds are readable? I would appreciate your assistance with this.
9.28.55
